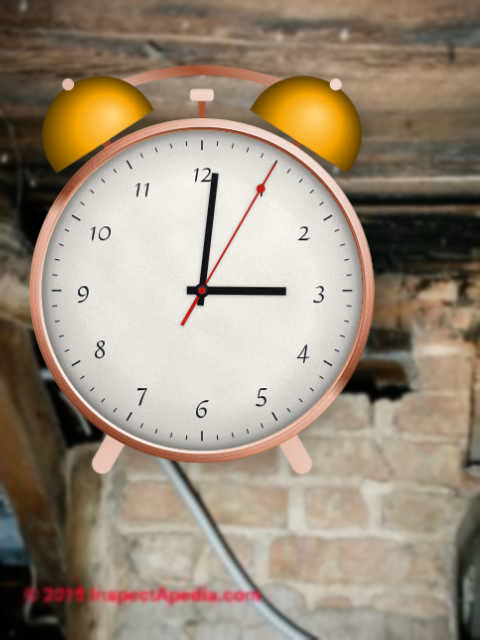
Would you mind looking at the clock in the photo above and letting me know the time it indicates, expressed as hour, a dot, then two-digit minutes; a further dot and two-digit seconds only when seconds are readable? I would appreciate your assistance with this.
3.01.05
